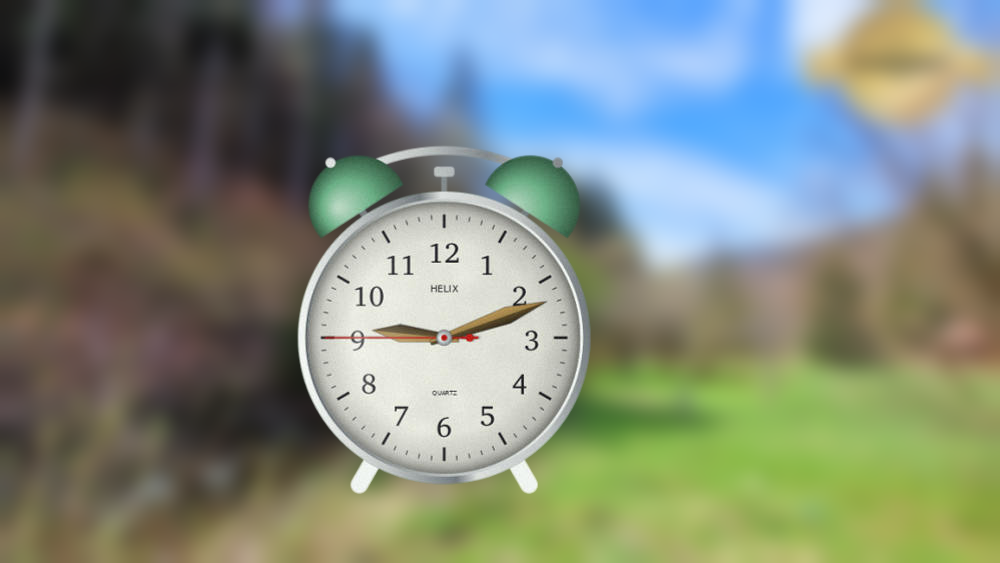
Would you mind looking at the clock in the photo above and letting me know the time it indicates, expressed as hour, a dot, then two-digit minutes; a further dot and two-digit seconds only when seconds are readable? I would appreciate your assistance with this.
9.11.45
